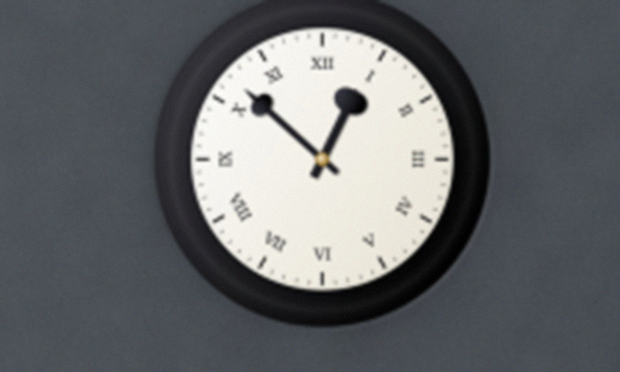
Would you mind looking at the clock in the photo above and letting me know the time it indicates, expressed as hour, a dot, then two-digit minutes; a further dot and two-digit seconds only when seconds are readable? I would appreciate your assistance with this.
12.52
